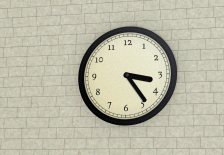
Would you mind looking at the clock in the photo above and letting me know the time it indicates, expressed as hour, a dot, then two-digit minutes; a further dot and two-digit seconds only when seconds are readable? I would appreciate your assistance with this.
3.24
